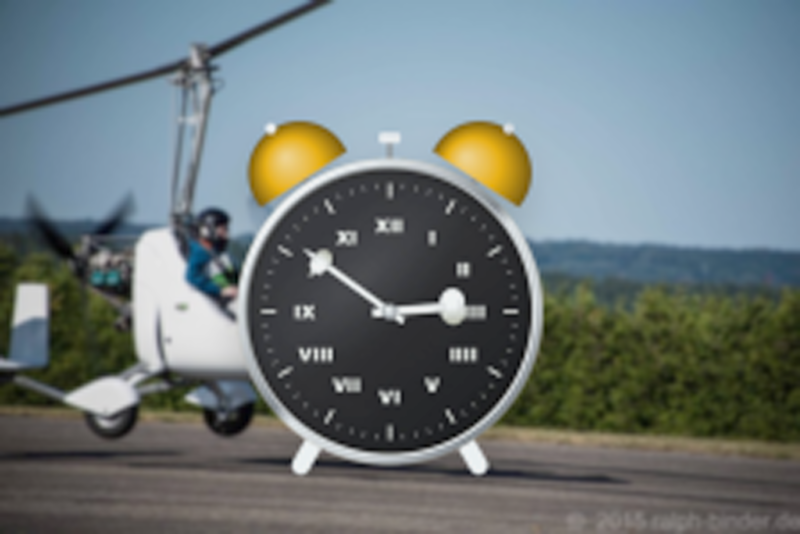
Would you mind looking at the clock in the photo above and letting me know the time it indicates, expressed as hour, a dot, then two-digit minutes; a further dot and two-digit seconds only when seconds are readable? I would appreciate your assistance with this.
2.51
